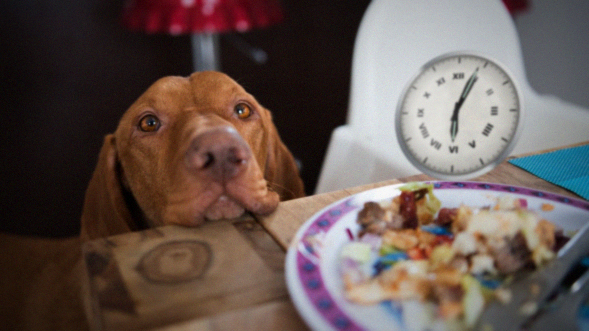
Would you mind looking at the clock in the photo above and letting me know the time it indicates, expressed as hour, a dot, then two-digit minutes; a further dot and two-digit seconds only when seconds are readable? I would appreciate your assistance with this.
6.04
